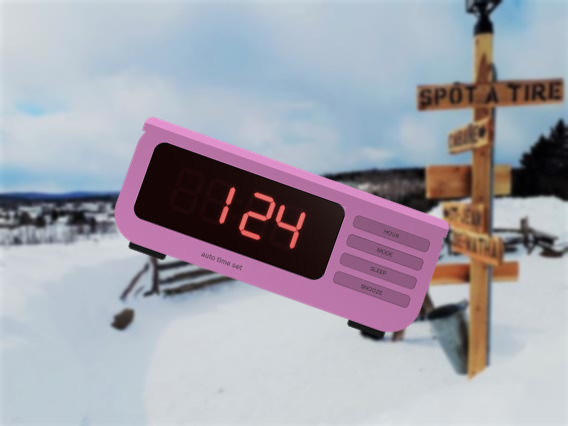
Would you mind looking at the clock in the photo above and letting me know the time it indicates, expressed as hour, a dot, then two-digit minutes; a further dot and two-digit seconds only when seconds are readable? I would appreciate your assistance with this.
1.24
